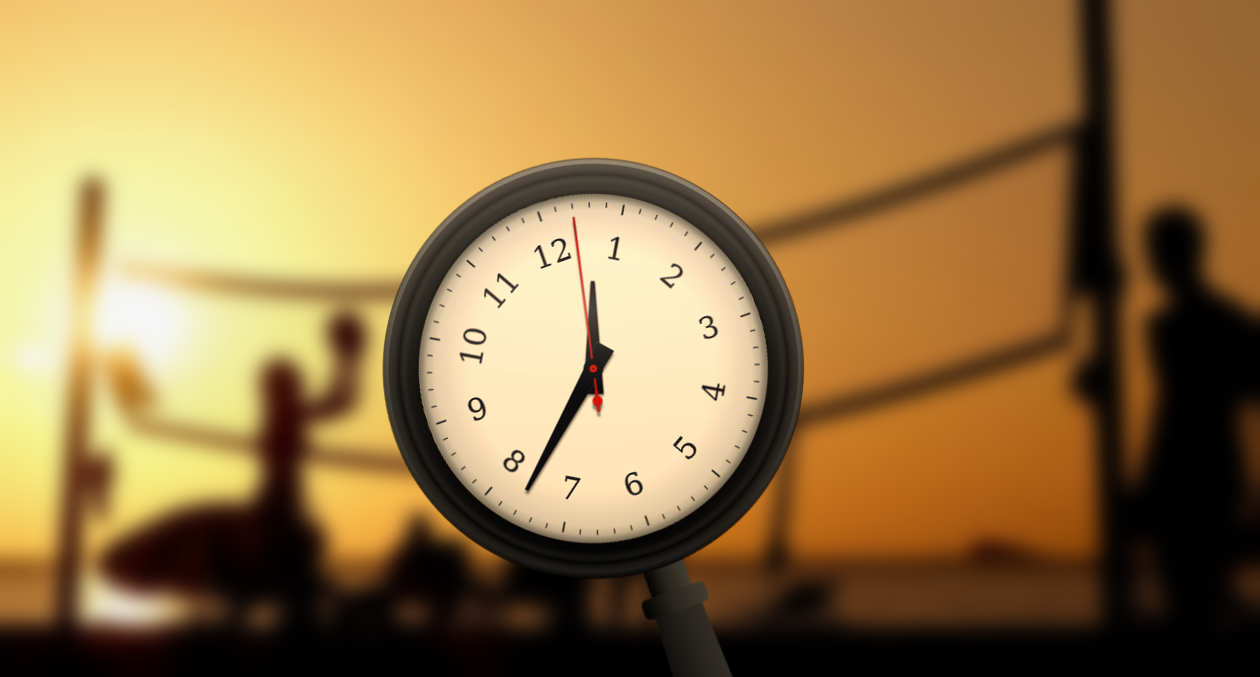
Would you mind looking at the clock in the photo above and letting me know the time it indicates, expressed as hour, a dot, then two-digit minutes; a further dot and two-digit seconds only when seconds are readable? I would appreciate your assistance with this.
12.38.02
